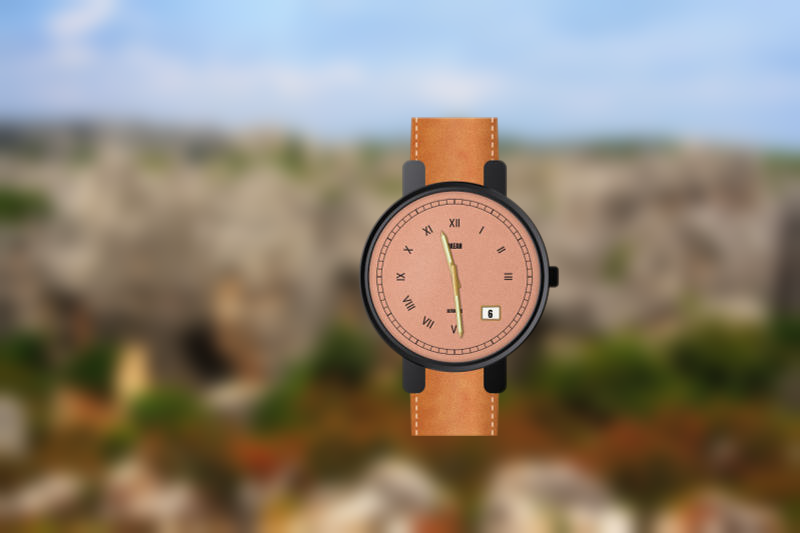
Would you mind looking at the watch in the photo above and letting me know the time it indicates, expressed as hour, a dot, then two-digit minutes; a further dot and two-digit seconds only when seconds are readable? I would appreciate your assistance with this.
11.29
